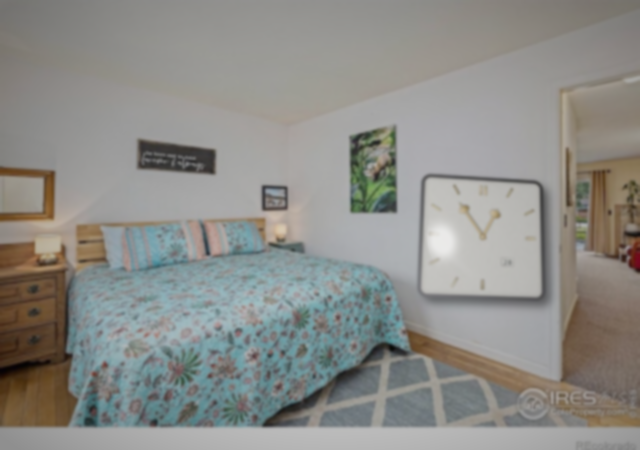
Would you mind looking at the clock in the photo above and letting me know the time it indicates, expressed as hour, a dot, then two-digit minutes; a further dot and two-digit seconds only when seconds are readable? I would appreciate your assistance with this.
12.54
